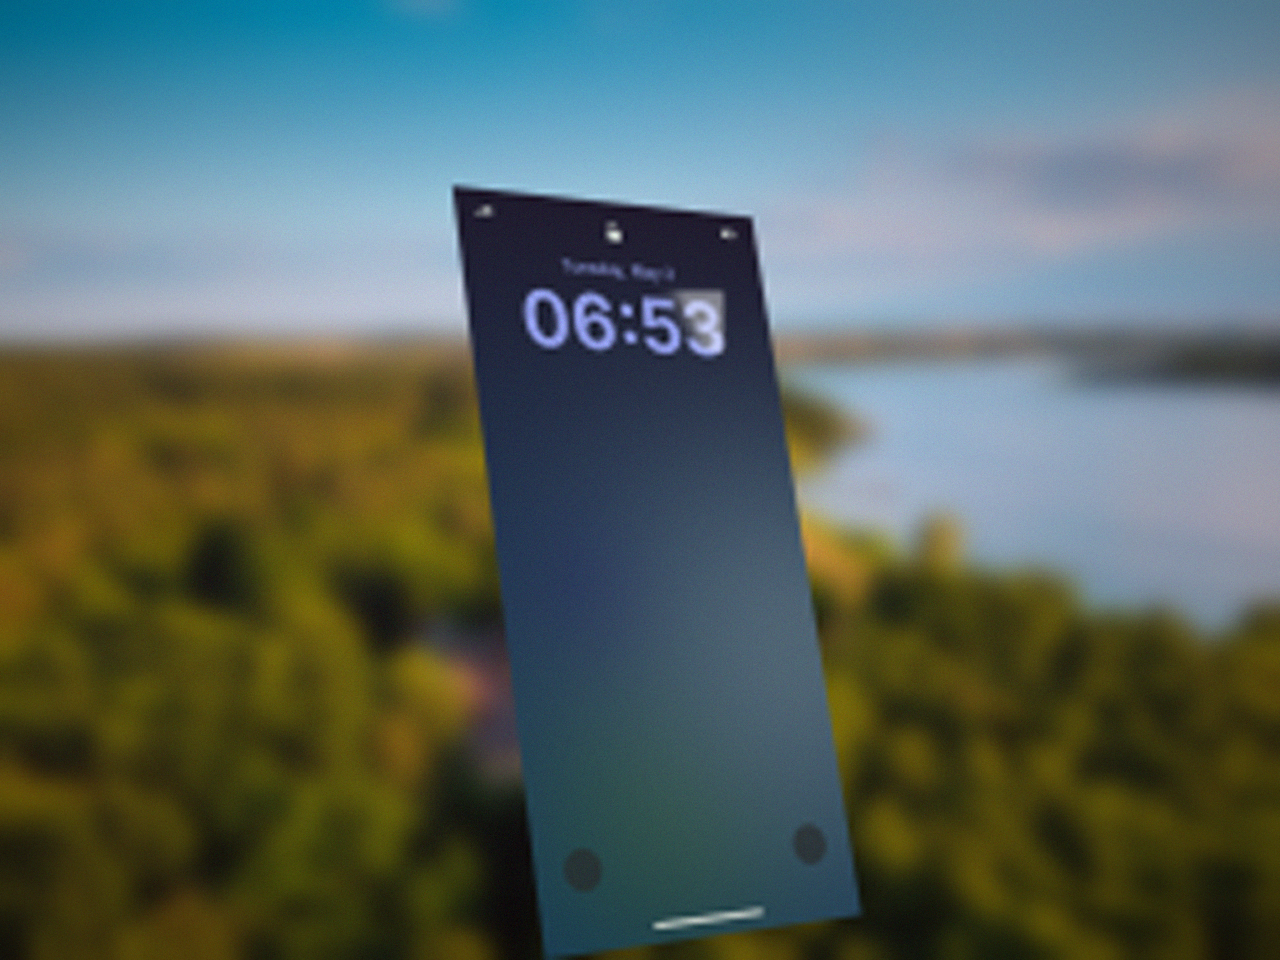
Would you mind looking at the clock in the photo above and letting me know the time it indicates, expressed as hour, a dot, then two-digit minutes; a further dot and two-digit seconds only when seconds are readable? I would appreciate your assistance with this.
6.53
